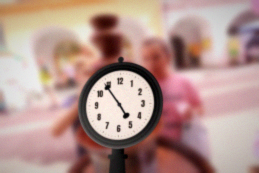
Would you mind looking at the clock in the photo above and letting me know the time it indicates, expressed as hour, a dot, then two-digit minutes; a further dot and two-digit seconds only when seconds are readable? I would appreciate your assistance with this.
4.54
